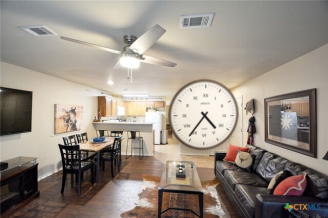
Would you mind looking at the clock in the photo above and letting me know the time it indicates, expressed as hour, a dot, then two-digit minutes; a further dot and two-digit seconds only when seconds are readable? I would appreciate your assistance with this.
4.36
